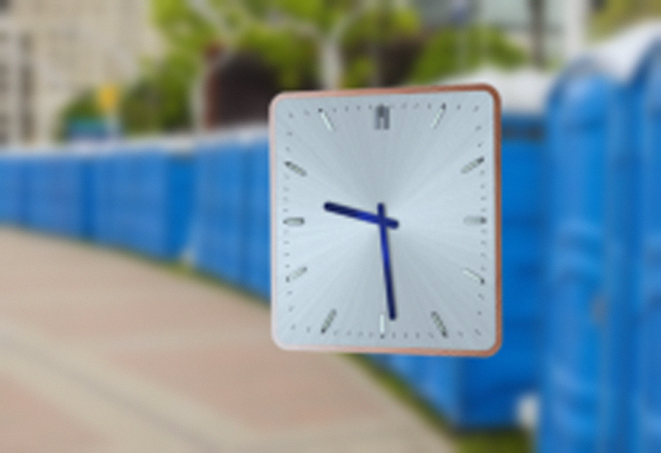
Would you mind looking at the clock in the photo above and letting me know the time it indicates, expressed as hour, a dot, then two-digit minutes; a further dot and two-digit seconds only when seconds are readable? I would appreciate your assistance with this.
9.29
